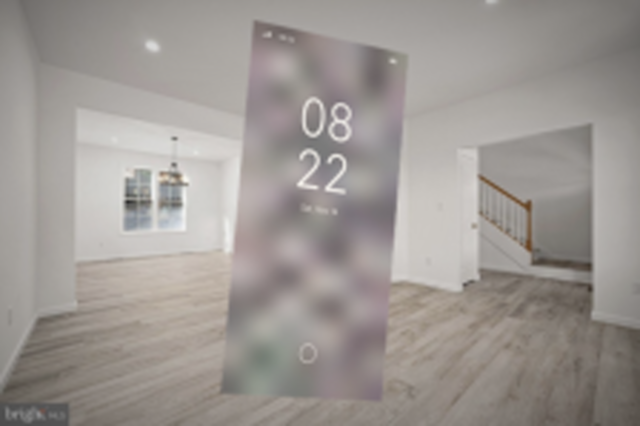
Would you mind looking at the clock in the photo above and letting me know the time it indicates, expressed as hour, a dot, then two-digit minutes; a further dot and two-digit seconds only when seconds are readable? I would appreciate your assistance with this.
8.22
